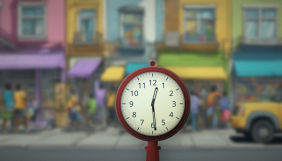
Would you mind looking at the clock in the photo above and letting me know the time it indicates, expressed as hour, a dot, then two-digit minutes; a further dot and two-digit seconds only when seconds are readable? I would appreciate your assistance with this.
12.29
